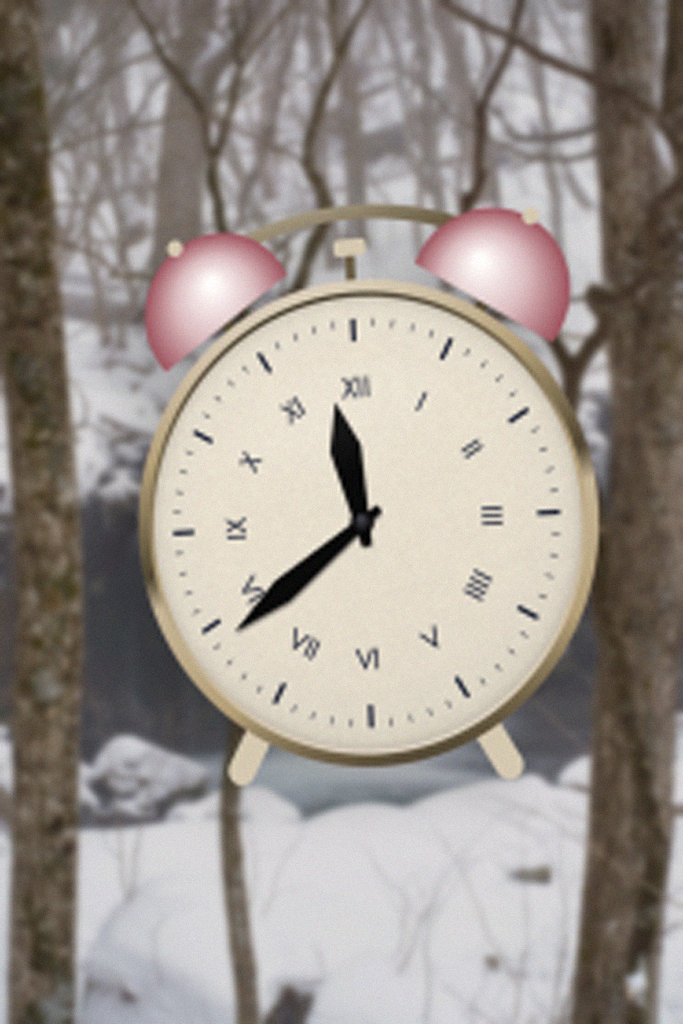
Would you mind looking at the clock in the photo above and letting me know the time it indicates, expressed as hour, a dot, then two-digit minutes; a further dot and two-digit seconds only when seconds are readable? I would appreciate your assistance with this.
11.39
